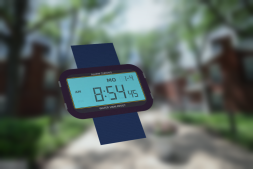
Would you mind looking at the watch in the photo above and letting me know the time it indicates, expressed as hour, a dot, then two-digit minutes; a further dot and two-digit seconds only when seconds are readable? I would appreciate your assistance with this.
8.54.45
